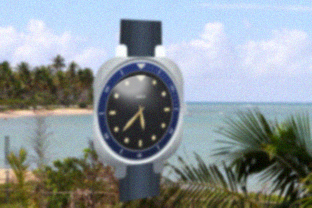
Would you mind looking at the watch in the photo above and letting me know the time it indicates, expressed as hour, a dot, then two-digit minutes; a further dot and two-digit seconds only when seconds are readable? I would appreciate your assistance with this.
5.38
